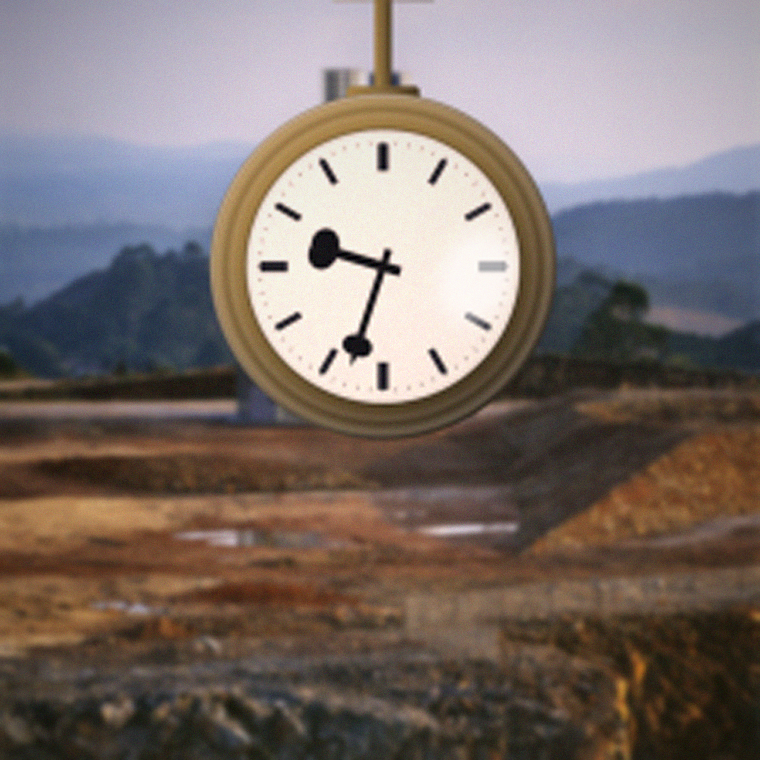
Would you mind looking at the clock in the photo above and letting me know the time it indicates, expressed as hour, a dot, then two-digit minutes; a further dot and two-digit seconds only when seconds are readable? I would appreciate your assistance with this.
9.33
